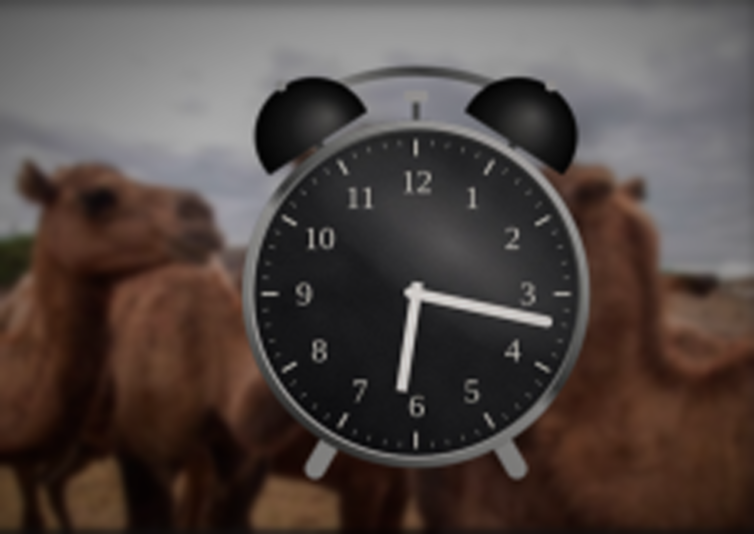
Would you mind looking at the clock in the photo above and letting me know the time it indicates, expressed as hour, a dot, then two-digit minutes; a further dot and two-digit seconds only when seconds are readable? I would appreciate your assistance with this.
6.17
